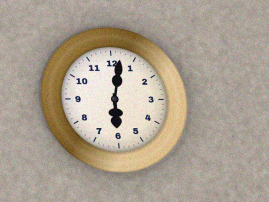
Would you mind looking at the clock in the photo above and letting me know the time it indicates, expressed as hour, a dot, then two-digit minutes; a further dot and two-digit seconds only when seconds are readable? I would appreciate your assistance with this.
6.02
